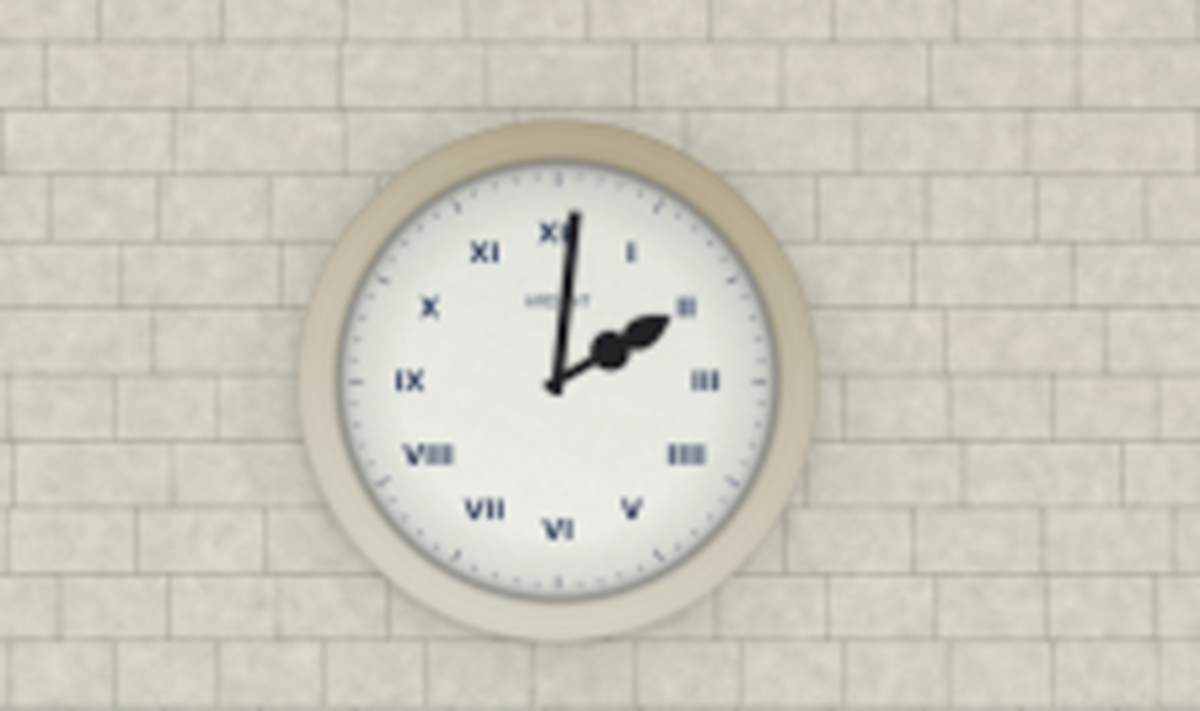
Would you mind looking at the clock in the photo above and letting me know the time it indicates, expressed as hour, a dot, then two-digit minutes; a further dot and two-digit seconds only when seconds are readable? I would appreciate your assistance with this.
2.01
